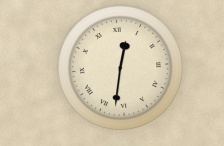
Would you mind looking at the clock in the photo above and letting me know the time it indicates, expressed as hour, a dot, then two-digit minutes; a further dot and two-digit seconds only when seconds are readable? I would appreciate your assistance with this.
12.32
